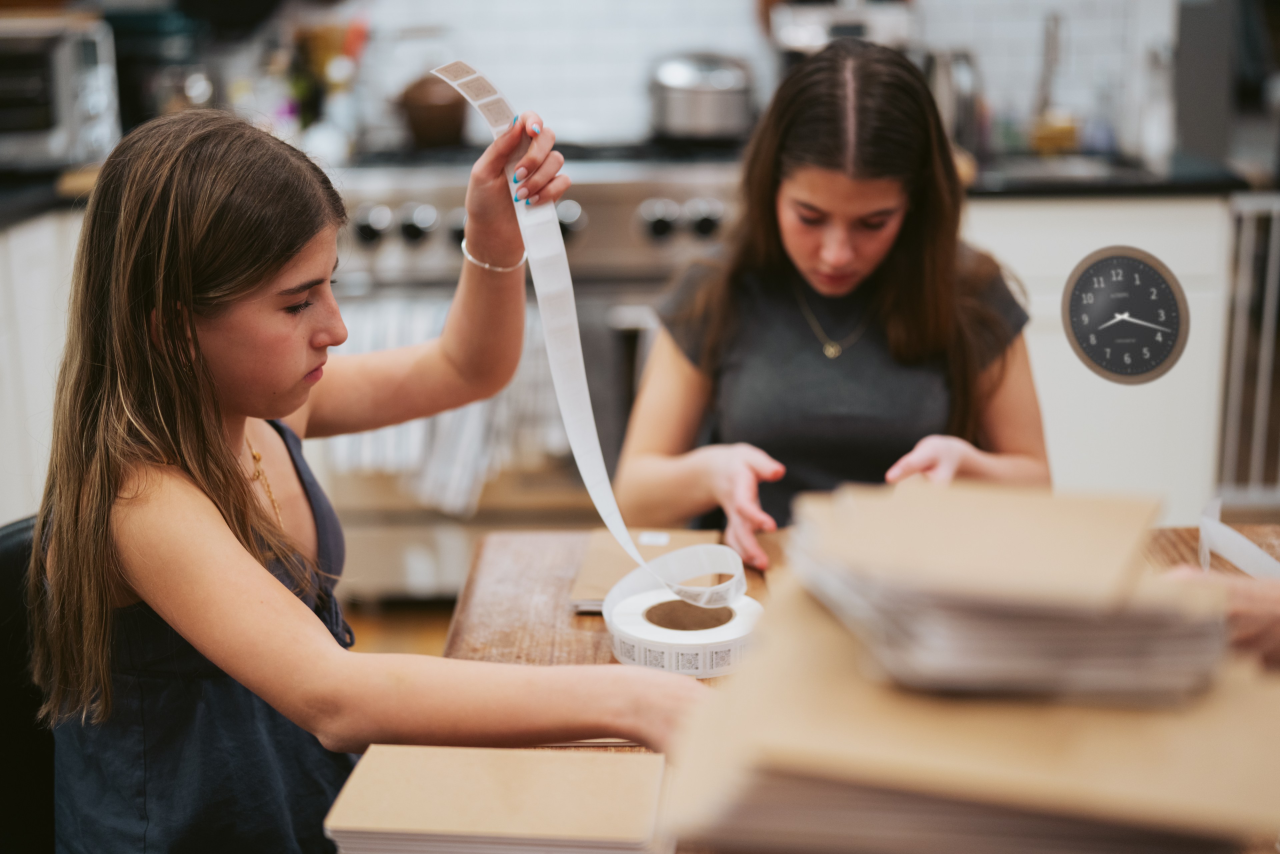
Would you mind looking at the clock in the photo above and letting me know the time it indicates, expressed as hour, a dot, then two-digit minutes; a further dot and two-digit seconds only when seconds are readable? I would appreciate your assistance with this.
8.18
